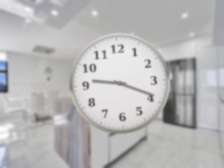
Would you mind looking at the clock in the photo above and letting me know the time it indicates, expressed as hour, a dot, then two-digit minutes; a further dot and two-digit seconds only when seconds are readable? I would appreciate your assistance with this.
9.19
